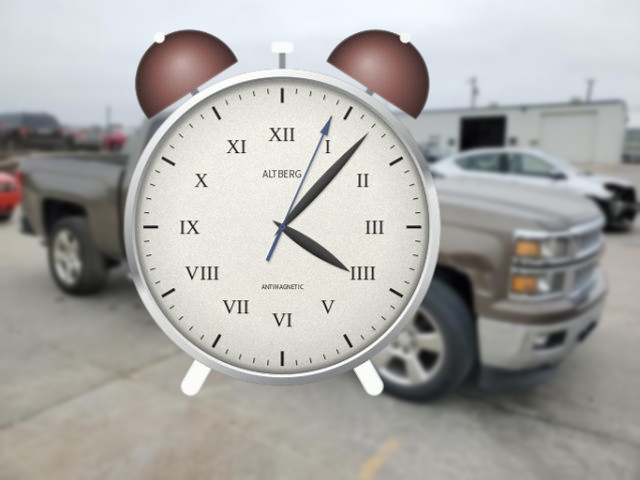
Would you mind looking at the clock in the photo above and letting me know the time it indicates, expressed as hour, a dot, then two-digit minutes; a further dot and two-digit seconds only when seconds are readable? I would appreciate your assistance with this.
4.07.04
